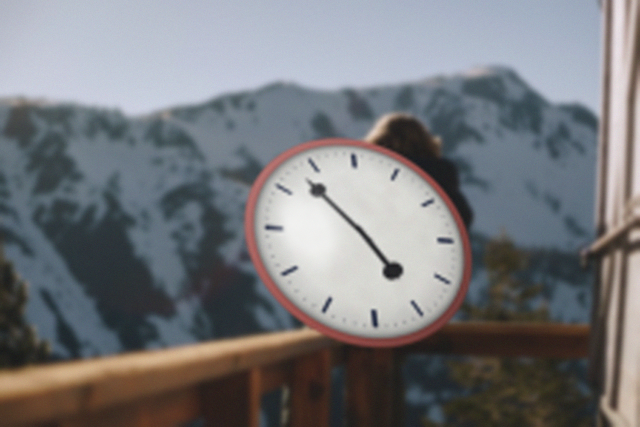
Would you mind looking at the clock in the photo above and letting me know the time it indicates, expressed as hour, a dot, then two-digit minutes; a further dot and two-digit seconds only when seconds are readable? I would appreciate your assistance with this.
4.53
